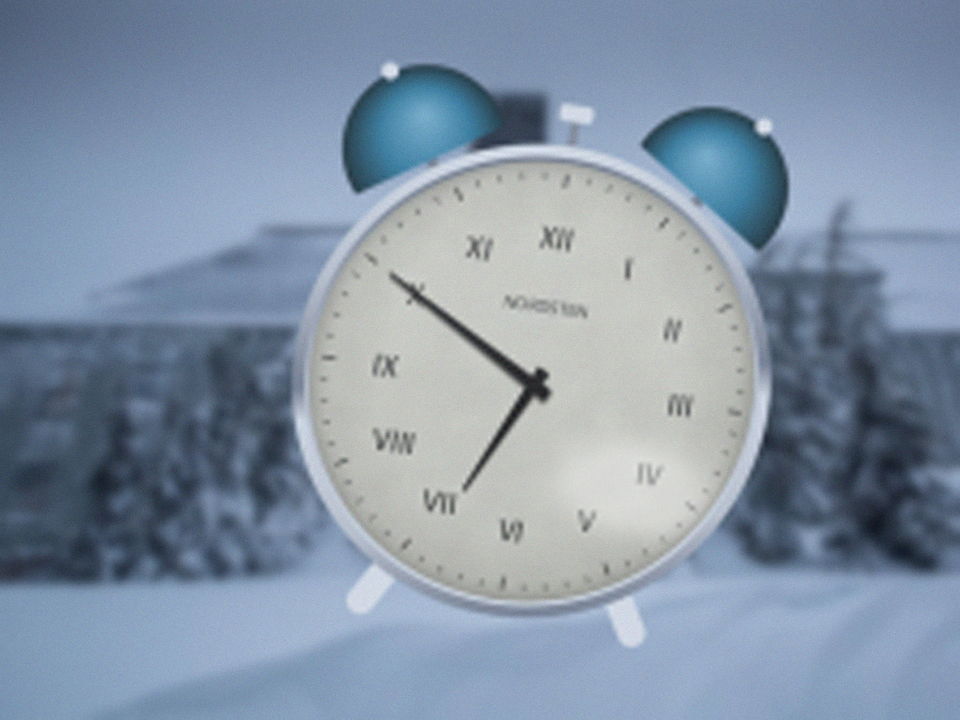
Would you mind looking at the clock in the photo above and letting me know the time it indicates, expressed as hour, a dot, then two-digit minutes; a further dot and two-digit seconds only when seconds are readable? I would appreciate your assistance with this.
6.50
